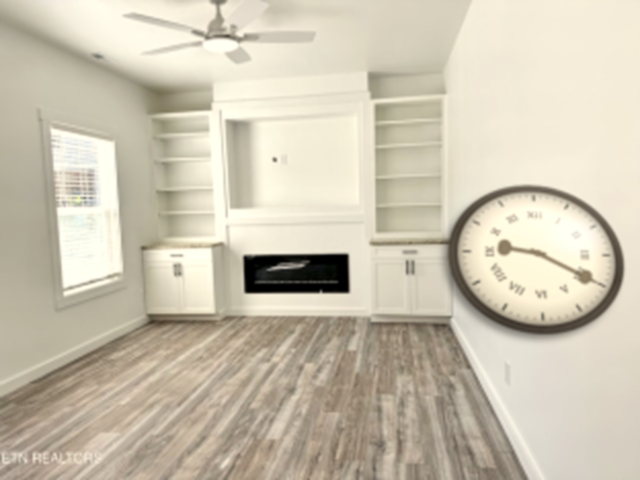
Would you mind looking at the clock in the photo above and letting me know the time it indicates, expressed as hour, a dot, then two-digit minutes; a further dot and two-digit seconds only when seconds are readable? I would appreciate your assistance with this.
9.20
